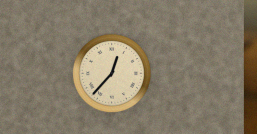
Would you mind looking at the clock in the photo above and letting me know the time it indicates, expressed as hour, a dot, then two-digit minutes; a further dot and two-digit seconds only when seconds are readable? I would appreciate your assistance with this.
12.37
